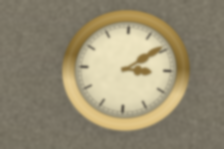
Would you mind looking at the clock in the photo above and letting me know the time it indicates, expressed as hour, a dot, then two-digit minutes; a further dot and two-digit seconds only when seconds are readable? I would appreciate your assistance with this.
3.09
